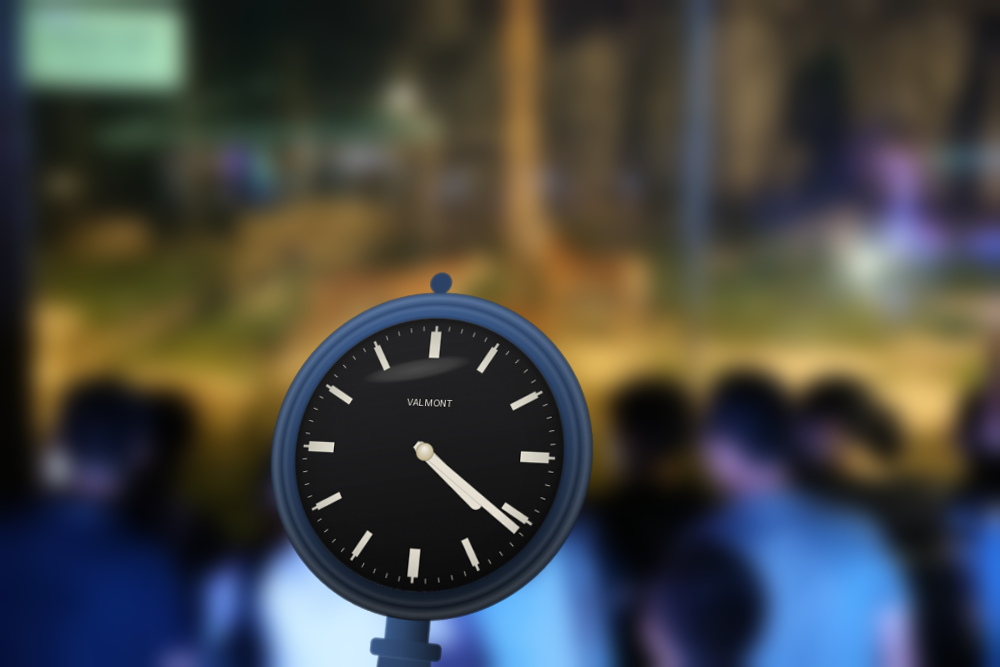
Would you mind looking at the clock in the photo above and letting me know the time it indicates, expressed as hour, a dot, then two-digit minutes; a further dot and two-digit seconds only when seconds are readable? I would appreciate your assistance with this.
4.21
